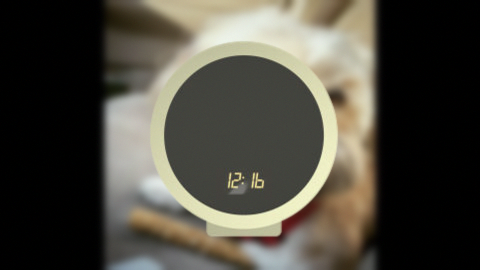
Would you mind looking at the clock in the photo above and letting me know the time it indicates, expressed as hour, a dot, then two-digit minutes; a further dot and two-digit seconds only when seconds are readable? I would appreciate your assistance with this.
12.16
